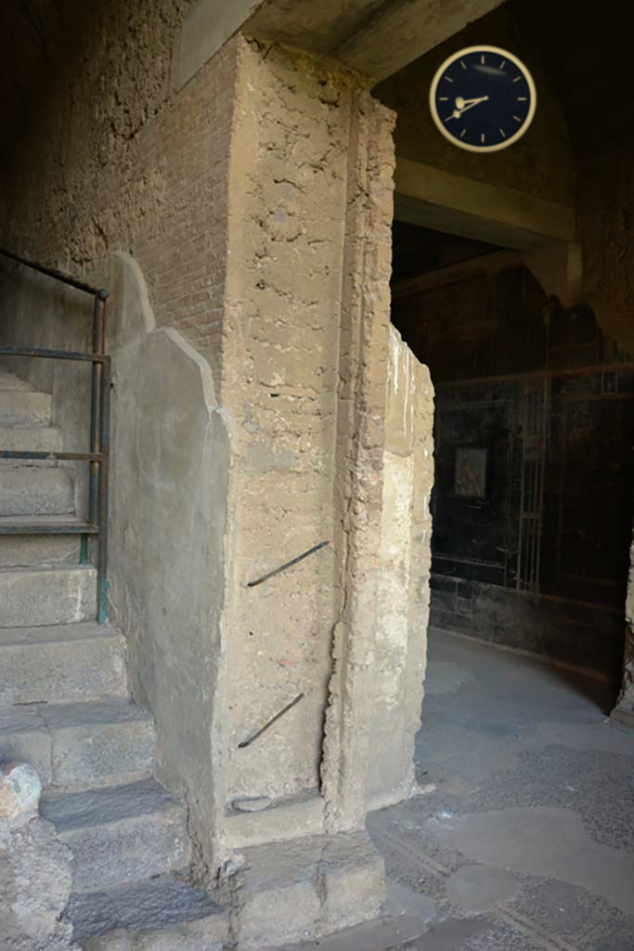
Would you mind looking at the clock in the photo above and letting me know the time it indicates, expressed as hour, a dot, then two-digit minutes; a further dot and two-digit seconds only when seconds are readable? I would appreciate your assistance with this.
8.40
